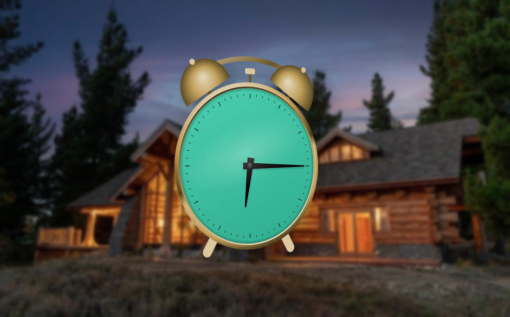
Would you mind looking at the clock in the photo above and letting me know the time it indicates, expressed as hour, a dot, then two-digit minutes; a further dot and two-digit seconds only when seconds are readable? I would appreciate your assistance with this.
6.15
